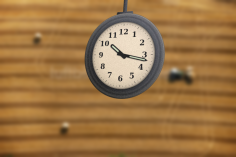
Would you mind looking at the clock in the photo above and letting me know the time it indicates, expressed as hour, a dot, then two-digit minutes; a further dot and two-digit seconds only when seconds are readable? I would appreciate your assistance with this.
10.17
